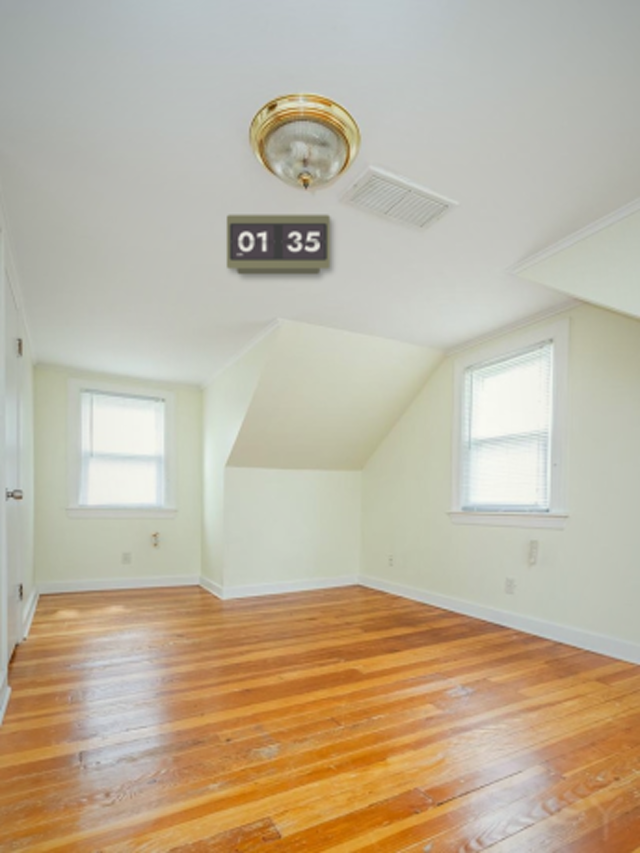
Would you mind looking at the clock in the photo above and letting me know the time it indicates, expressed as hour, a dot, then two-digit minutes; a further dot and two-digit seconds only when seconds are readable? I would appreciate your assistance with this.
1.35
